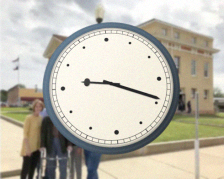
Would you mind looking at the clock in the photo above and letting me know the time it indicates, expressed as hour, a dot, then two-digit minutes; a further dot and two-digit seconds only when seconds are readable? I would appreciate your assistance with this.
9.19
